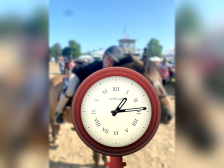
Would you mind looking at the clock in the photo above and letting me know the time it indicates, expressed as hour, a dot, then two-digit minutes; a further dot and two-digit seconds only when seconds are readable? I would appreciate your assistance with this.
1.14
